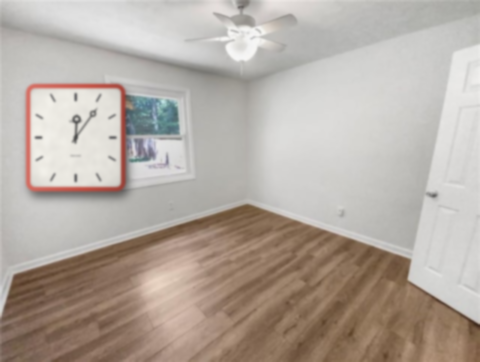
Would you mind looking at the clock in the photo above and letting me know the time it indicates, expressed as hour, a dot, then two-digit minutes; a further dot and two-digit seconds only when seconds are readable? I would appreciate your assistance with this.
12.06
